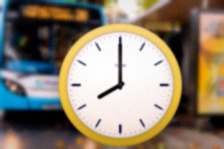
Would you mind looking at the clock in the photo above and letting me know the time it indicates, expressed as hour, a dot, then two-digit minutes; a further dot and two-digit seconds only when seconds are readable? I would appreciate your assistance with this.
8.00
